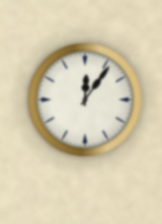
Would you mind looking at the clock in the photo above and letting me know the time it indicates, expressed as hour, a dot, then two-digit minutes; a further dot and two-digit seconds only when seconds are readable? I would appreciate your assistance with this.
12.06
